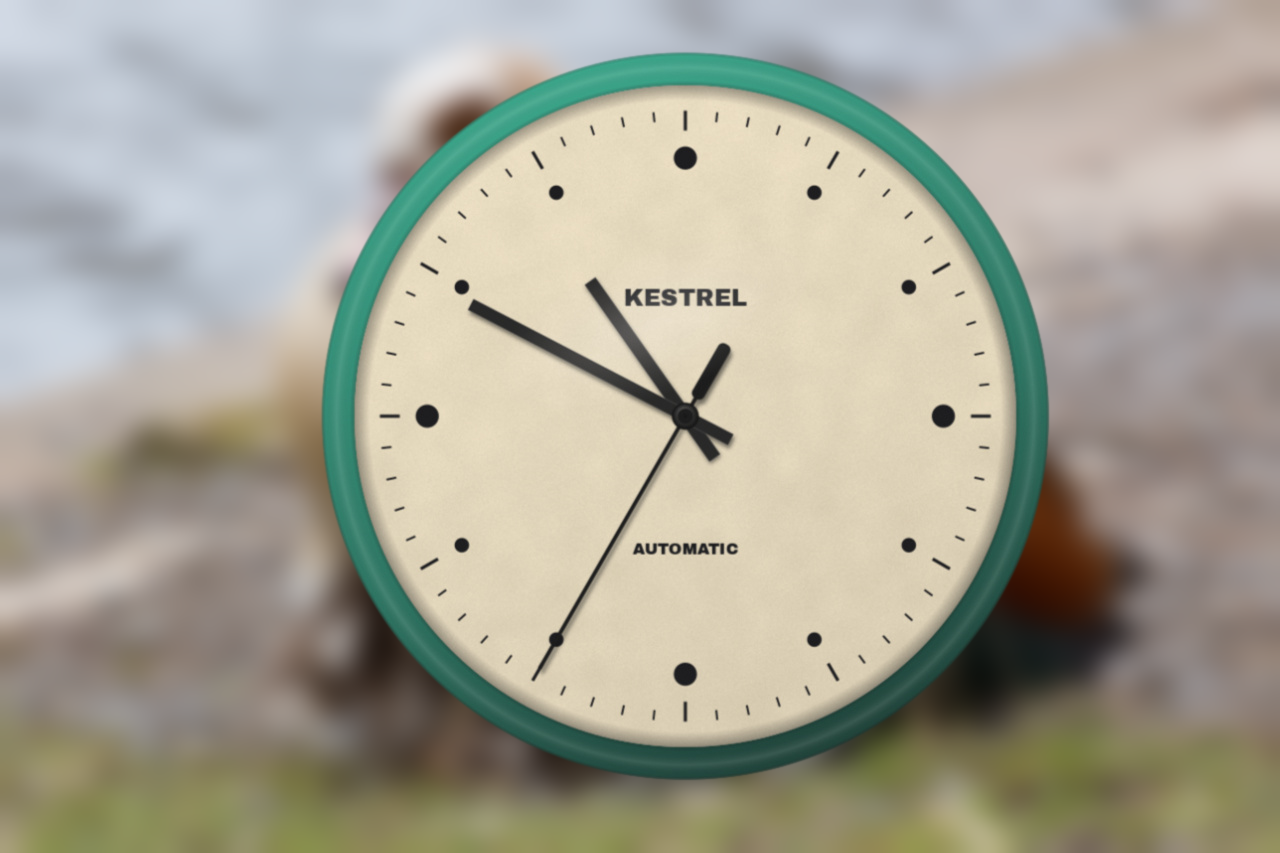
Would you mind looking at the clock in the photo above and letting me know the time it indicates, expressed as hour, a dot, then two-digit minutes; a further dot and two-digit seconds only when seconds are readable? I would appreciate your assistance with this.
10.49.35
